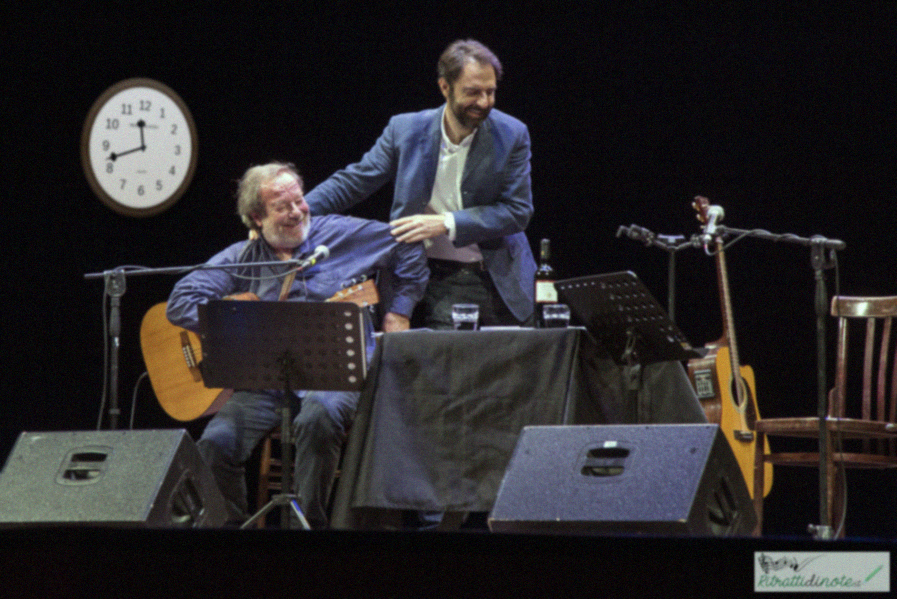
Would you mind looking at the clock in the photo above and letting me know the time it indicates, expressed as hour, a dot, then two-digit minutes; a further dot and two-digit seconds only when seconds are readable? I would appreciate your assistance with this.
11.42
